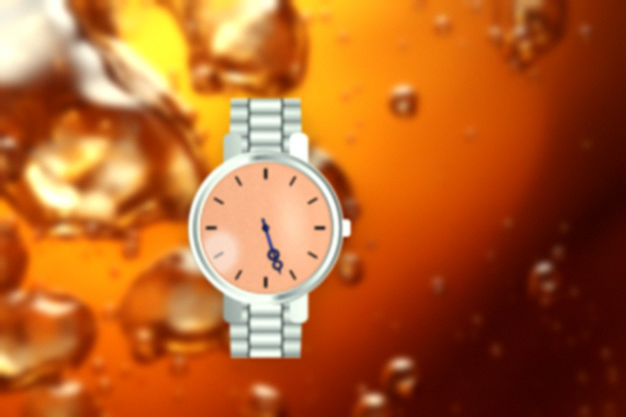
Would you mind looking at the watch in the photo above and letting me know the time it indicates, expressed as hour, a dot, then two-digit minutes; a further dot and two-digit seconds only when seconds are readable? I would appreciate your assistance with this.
5.27
